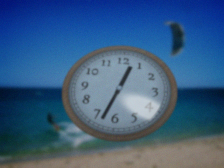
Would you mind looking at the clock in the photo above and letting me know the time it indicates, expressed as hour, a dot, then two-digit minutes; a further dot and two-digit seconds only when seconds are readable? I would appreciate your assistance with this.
12.33
